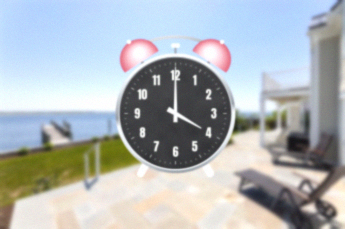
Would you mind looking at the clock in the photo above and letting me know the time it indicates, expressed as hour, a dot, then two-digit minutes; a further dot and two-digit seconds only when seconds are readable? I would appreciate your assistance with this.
4.00
